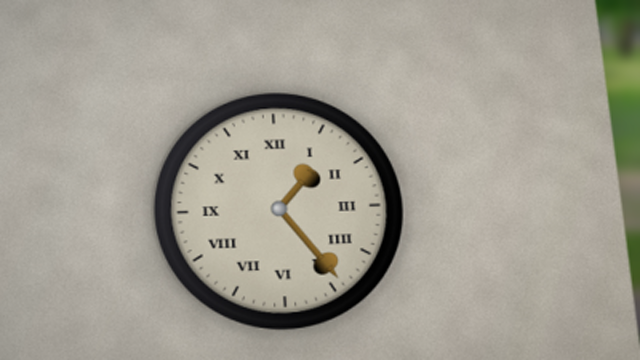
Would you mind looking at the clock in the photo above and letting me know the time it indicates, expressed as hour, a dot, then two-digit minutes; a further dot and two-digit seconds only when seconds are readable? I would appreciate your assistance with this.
1.24
